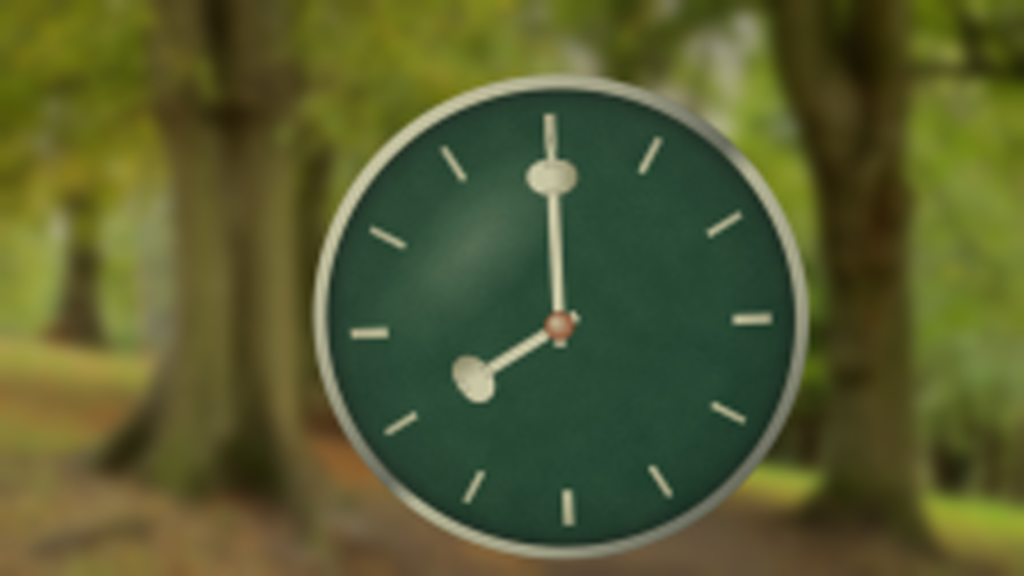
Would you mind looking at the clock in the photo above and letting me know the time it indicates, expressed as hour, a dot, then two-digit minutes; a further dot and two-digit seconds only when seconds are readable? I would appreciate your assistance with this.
8.00
